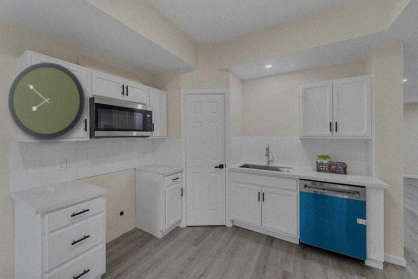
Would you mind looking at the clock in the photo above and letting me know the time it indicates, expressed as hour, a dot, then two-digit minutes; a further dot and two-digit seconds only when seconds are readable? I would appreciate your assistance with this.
7.52
